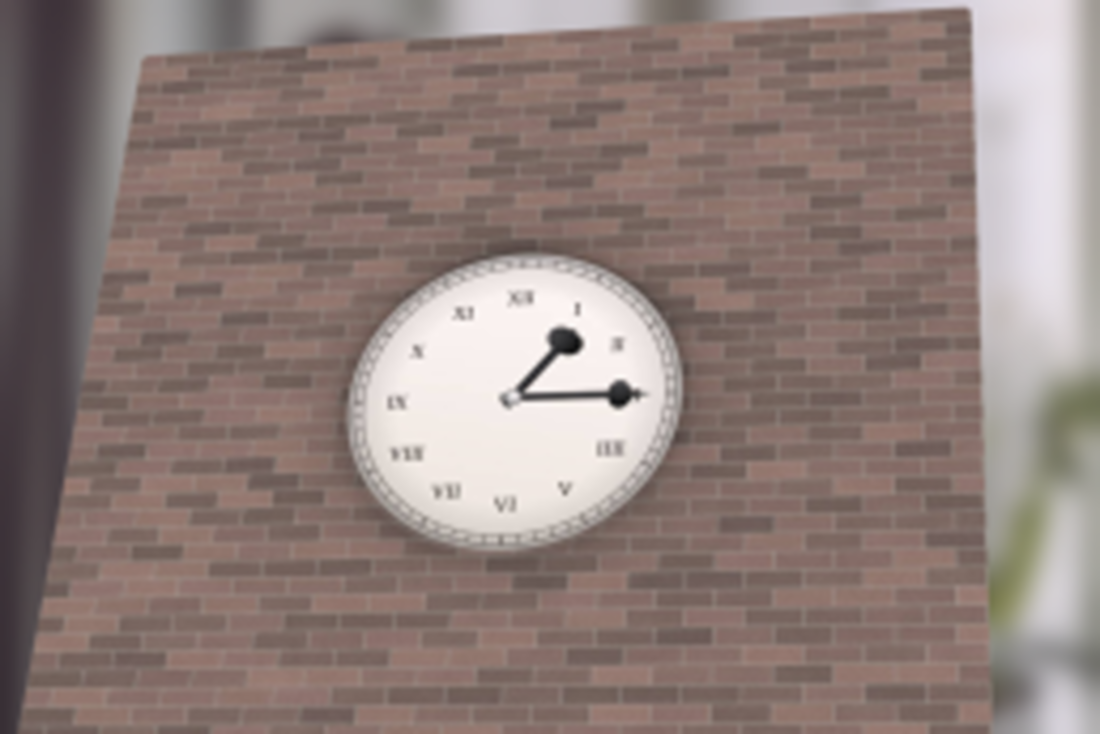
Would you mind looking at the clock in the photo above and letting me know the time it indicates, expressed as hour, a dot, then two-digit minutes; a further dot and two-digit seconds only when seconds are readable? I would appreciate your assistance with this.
1.15
